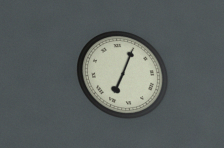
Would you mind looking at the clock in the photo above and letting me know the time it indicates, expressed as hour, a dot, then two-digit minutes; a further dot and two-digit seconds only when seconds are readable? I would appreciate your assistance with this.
7.05
